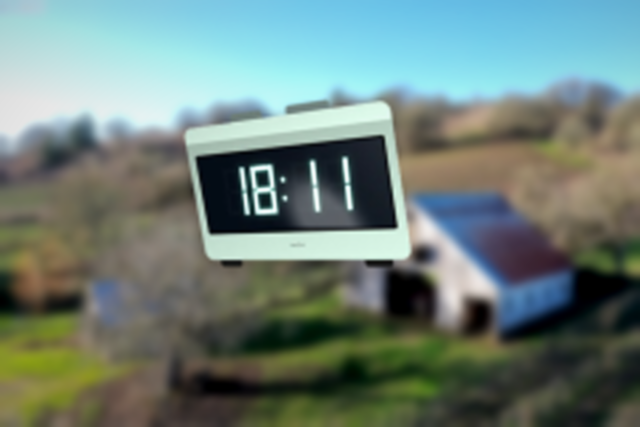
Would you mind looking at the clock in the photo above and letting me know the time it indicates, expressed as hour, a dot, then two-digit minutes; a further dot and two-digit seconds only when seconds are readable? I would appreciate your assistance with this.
18.11
